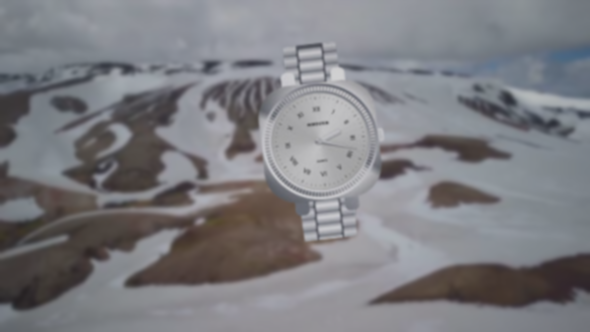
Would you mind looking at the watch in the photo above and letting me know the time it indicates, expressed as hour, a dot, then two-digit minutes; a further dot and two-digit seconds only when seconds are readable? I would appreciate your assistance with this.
2.18
